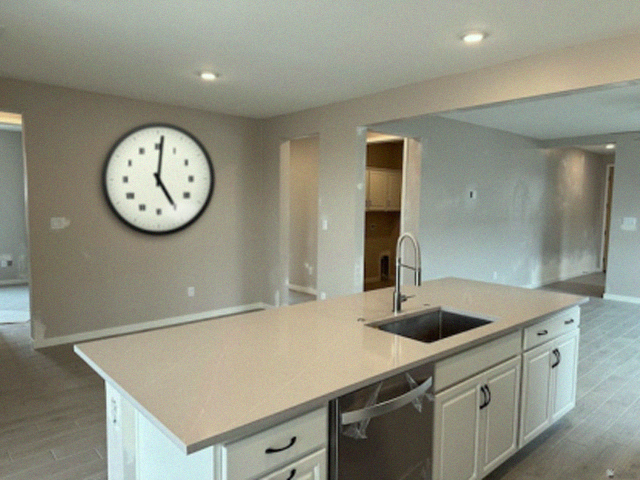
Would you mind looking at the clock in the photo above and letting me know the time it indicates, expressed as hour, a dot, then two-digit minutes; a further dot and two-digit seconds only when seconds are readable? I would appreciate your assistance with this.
5.01
